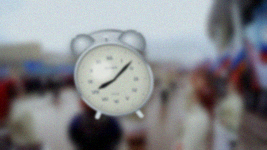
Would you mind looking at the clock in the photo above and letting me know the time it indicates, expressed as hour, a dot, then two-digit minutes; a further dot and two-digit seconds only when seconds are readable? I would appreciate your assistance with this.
8.08
